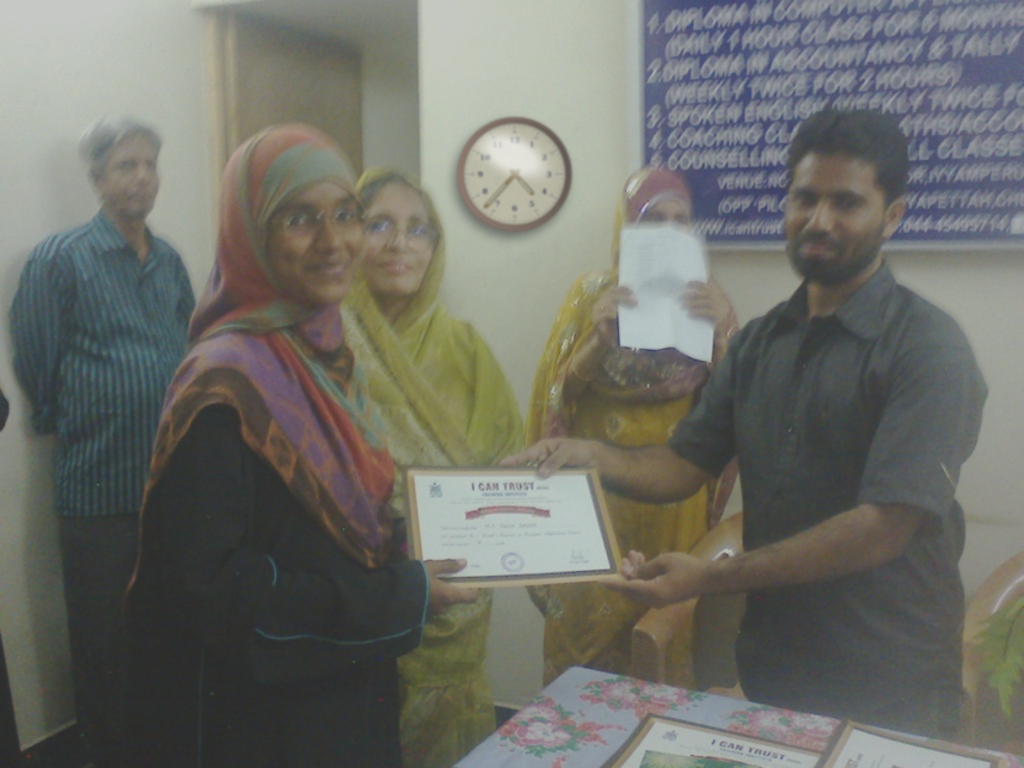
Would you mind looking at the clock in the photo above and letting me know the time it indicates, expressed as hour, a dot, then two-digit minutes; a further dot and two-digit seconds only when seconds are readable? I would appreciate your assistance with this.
4.37
